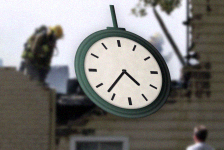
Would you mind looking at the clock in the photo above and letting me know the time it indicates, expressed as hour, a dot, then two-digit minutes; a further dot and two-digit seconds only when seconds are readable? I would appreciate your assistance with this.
4.37
